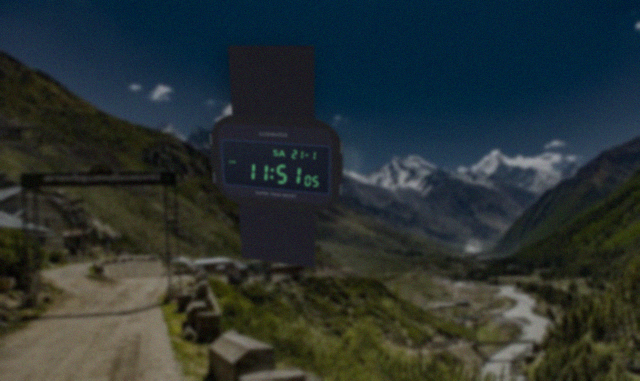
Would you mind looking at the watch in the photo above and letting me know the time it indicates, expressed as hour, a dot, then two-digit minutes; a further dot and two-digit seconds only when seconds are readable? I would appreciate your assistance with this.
11.51
